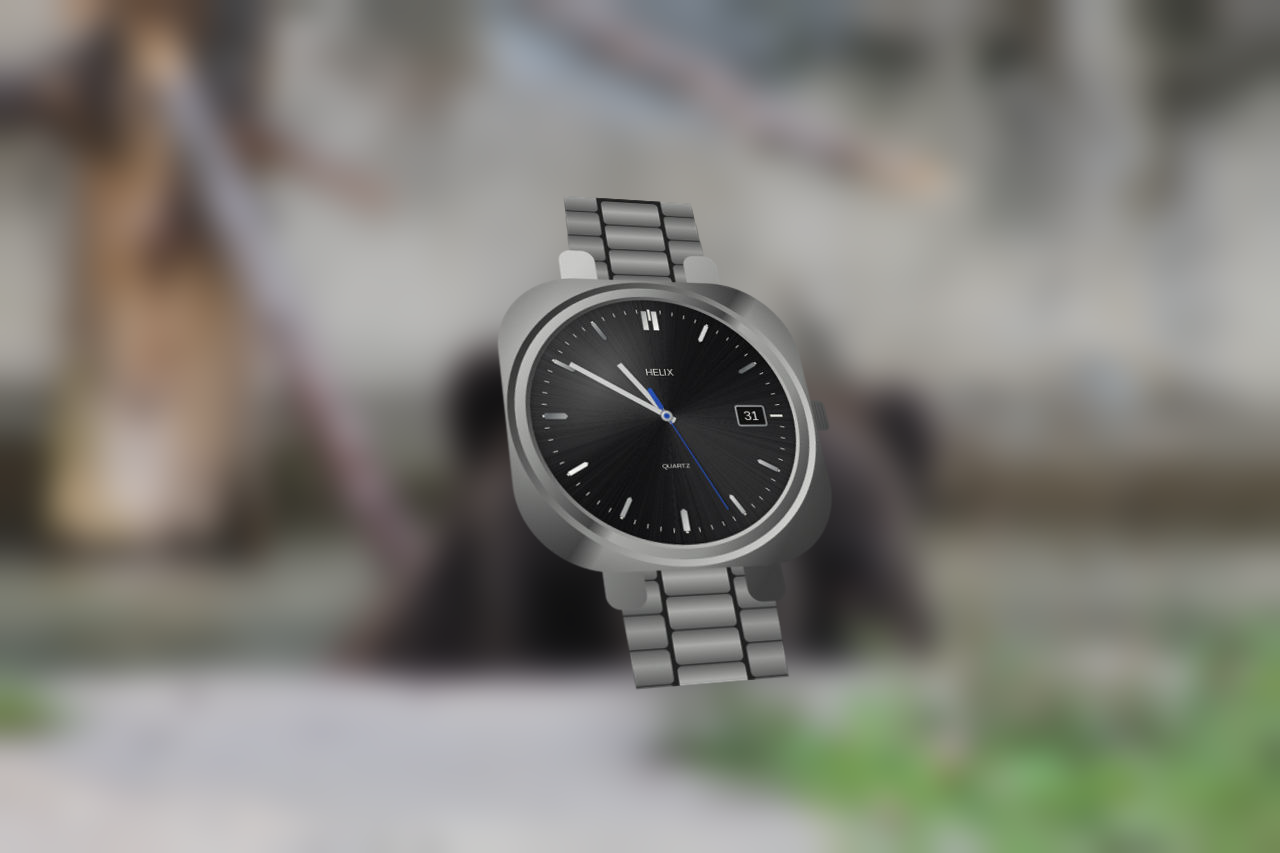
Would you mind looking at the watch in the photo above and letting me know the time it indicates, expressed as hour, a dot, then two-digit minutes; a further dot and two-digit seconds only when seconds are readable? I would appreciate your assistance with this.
10.50.26
